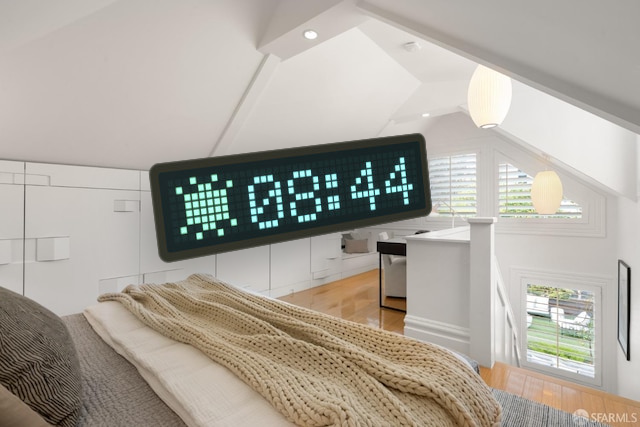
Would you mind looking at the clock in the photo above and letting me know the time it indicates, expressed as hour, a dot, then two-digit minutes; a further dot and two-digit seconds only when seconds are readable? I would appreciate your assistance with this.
8.44
